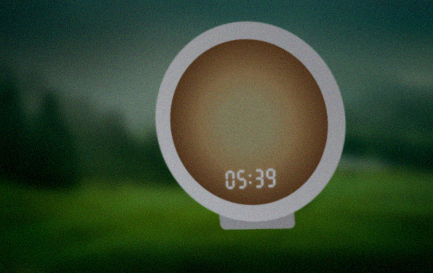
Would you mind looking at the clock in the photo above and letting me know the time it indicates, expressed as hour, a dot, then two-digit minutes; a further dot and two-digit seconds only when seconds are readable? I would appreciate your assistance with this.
5.39
